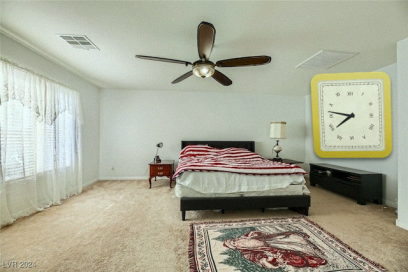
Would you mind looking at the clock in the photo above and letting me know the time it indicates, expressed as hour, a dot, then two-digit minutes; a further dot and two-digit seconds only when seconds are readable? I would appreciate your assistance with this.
7.47
